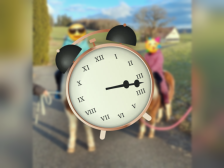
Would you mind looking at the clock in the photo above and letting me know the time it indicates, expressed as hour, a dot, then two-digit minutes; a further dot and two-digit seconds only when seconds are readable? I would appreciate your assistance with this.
3.17
